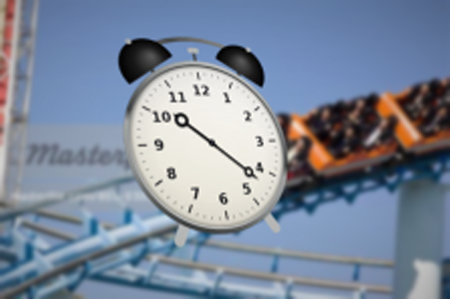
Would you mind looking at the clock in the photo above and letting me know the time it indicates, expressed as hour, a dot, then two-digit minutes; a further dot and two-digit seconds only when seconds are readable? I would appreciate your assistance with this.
10.22
